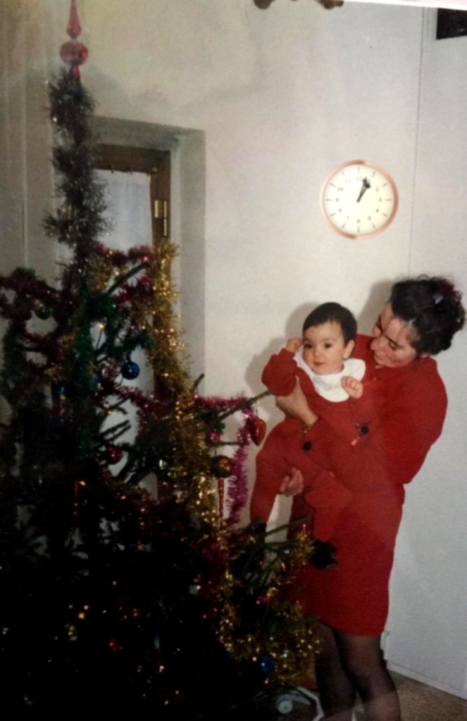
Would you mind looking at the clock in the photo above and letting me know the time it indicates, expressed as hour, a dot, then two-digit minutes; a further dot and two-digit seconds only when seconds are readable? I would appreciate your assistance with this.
1.03
